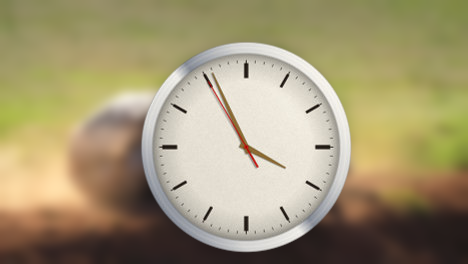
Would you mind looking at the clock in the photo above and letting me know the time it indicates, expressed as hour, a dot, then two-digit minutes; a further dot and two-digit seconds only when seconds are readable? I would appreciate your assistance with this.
3.55.55
